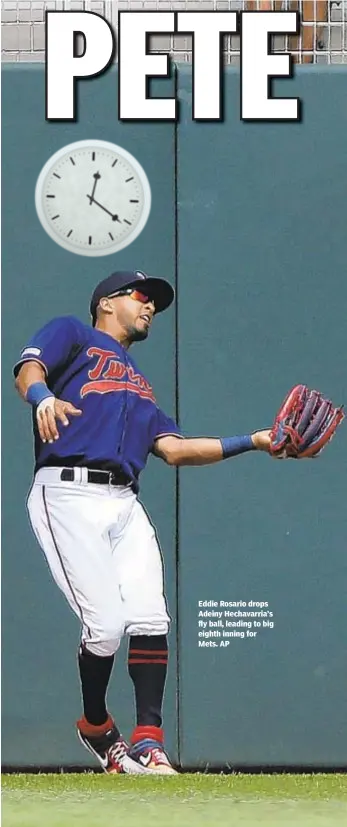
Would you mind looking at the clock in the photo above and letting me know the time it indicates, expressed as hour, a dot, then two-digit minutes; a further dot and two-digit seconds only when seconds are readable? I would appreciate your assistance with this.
12.21
